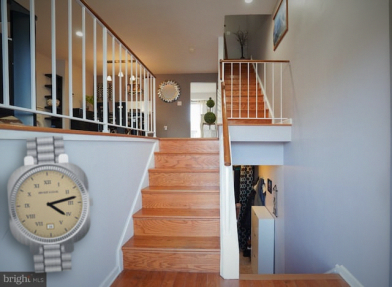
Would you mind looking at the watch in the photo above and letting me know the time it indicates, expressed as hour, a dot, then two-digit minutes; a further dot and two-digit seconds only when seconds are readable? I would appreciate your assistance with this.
4.13
